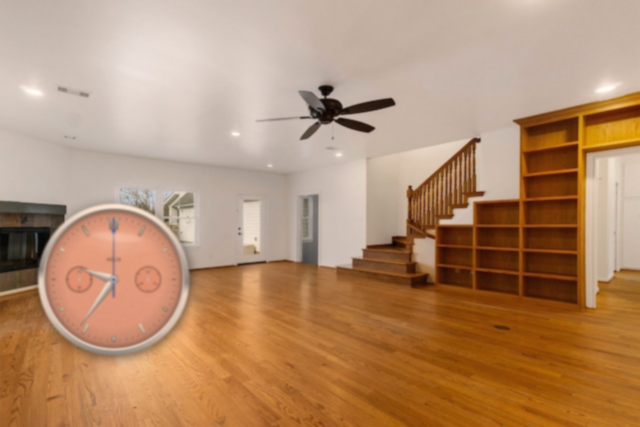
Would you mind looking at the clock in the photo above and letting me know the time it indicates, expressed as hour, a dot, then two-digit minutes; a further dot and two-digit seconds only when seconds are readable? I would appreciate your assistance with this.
9.36
